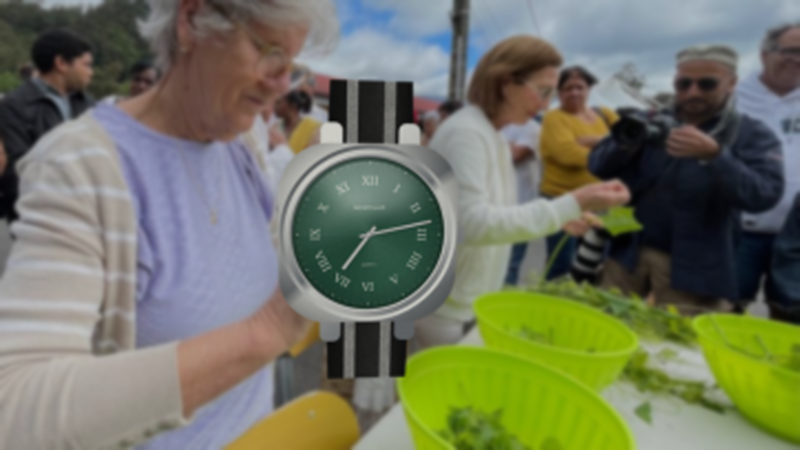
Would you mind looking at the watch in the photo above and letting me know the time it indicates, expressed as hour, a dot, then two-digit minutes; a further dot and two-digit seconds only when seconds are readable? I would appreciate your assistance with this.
7.13
